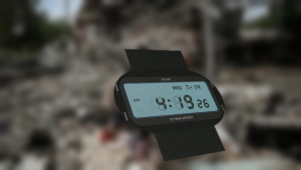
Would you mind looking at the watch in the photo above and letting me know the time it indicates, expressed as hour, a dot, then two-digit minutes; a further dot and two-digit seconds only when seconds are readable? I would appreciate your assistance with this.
4.19.26
